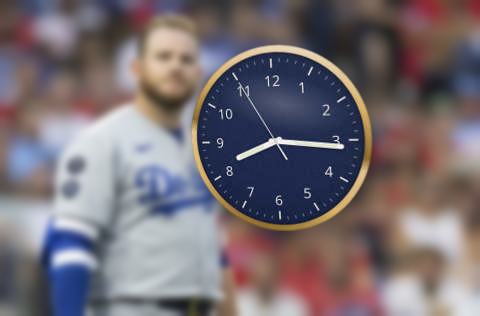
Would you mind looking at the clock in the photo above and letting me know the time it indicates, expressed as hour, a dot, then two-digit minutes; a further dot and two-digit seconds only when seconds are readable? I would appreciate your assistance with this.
8.15.55
